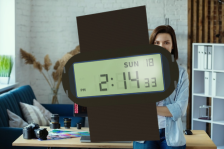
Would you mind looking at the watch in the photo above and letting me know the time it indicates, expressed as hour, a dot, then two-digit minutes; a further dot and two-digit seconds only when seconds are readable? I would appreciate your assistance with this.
2.14.33
